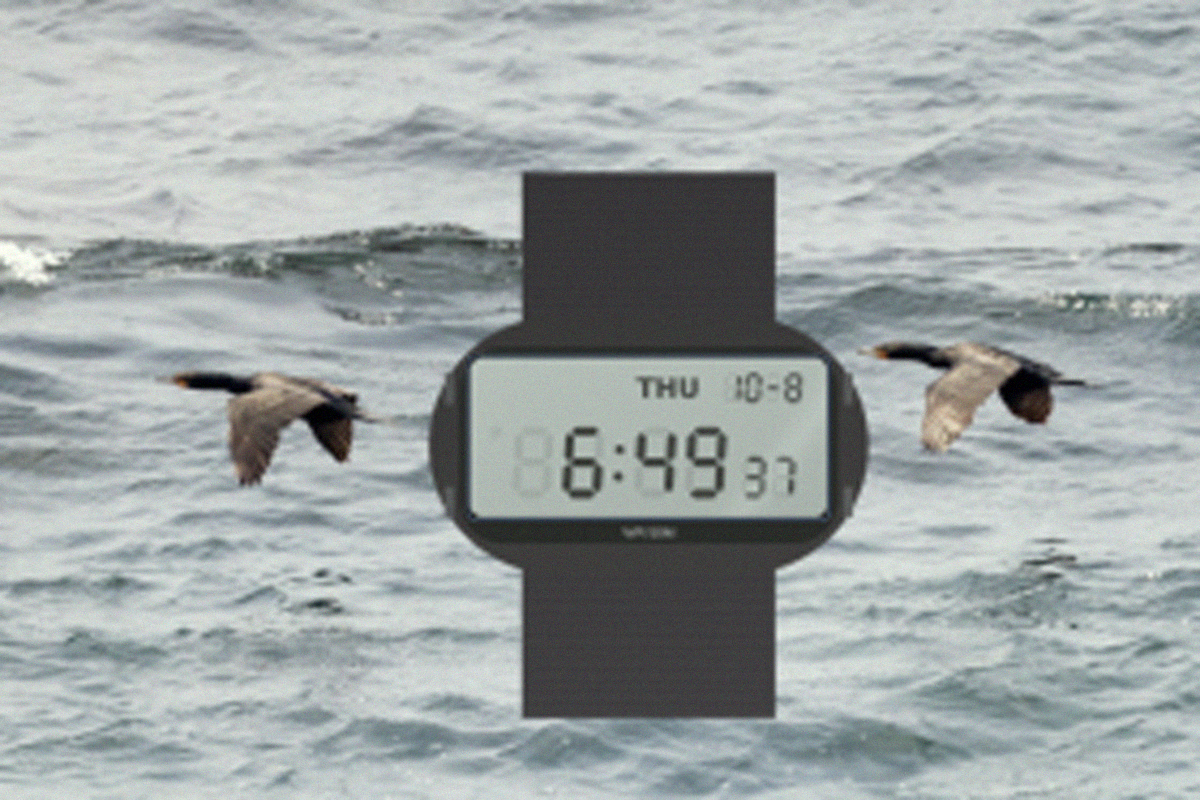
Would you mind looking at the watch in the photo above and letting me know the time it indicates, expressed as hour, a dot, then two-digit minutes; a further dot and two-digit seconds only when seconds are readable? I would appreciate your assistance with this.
6.49.37
